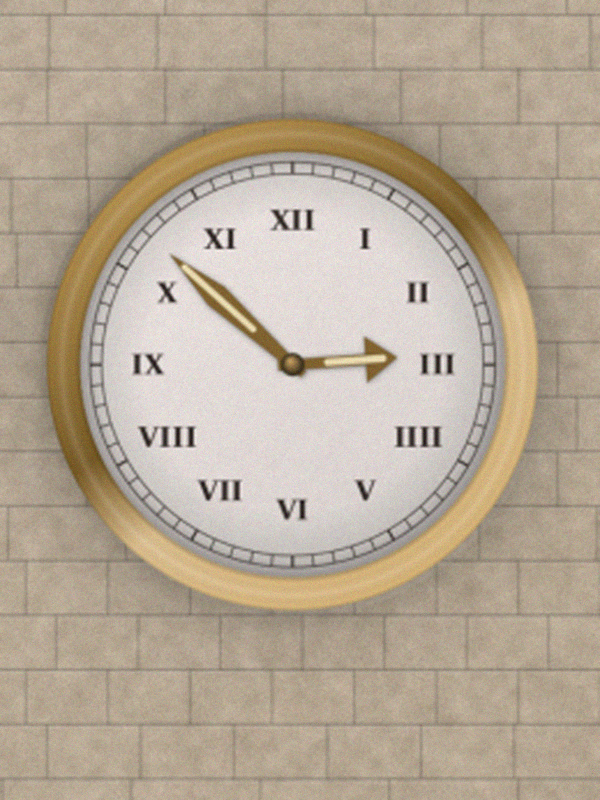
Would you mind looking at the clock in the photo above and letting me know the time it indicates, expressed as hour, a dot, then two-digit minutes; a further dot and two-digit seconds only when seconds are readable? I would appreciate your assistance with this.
2.52
